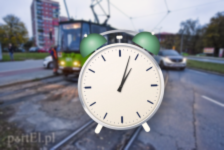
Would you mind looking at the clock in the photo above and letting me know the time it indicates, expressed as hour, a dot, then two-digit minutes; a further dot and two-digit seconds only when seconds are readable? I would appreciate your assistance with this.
1.03
